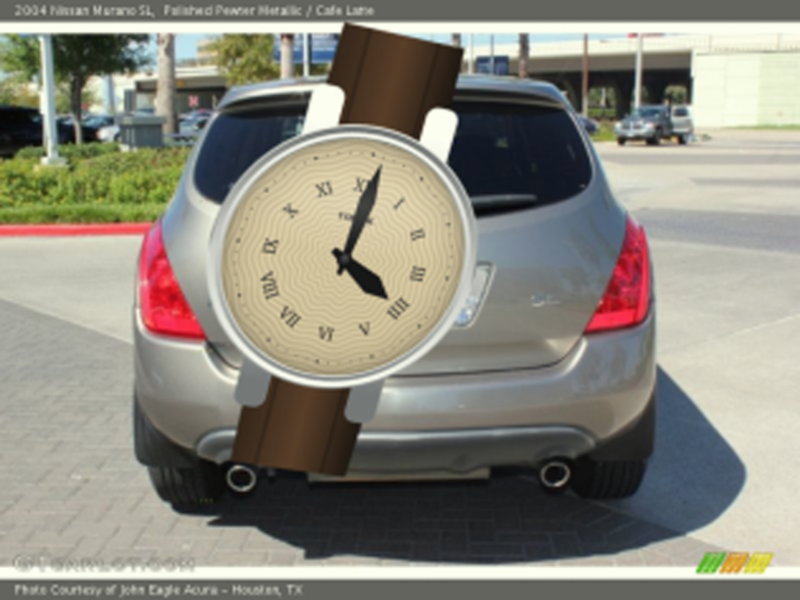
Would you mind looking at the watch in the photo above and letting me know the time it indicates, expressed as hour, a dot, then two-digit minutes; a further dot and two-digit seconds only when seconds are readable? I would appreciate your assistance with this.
4.01
